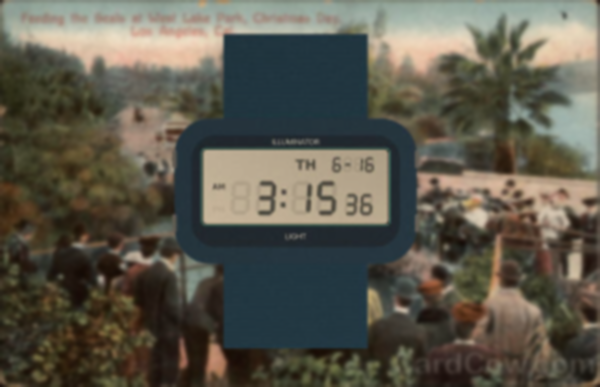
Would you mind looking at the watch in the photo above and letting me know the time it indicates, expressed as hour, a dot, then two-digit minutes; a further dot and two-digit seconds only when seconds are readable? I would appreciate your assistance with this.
3.15.36
